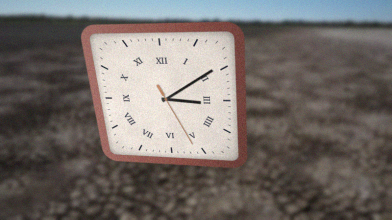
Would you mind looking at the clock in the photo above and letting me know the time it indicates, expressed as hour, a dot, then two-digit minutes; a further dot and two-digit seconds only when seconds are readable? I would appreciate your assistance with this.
3.09.26
